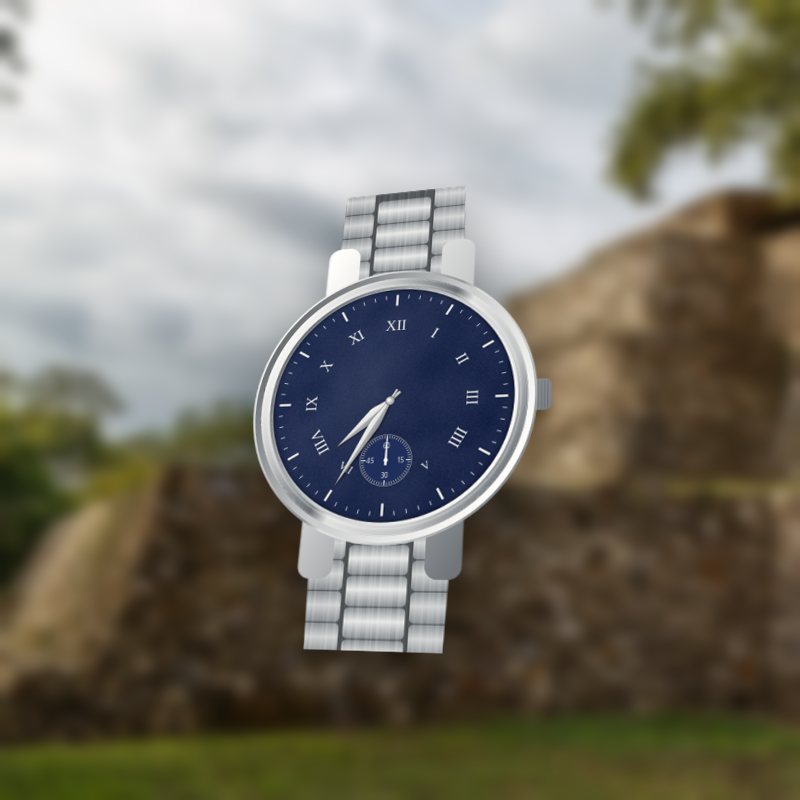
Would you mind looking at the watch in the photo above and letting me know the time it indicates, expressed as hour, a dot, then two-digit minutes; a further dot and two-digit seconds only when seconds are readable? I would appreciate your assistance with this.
7.35
